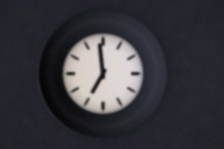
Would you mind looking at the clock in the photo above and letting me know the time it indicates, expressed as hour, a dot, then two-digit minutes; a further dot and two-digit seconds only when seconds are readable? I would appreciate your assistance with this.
6.59
